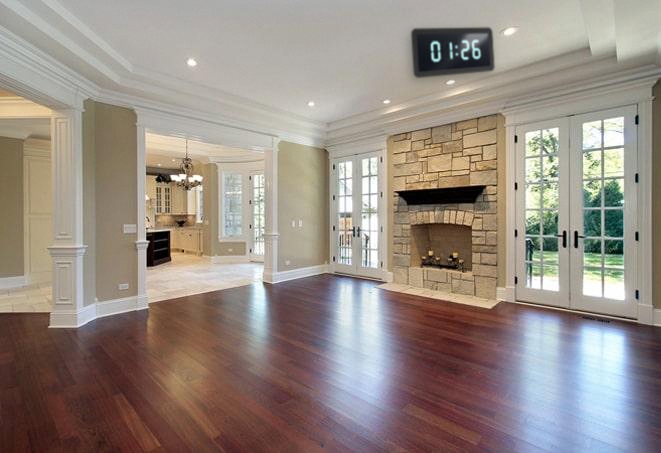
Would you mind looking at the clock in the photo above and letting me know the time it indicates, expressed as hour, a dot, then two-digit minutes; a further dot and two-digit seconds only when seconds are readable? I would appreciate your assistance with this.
1.26
